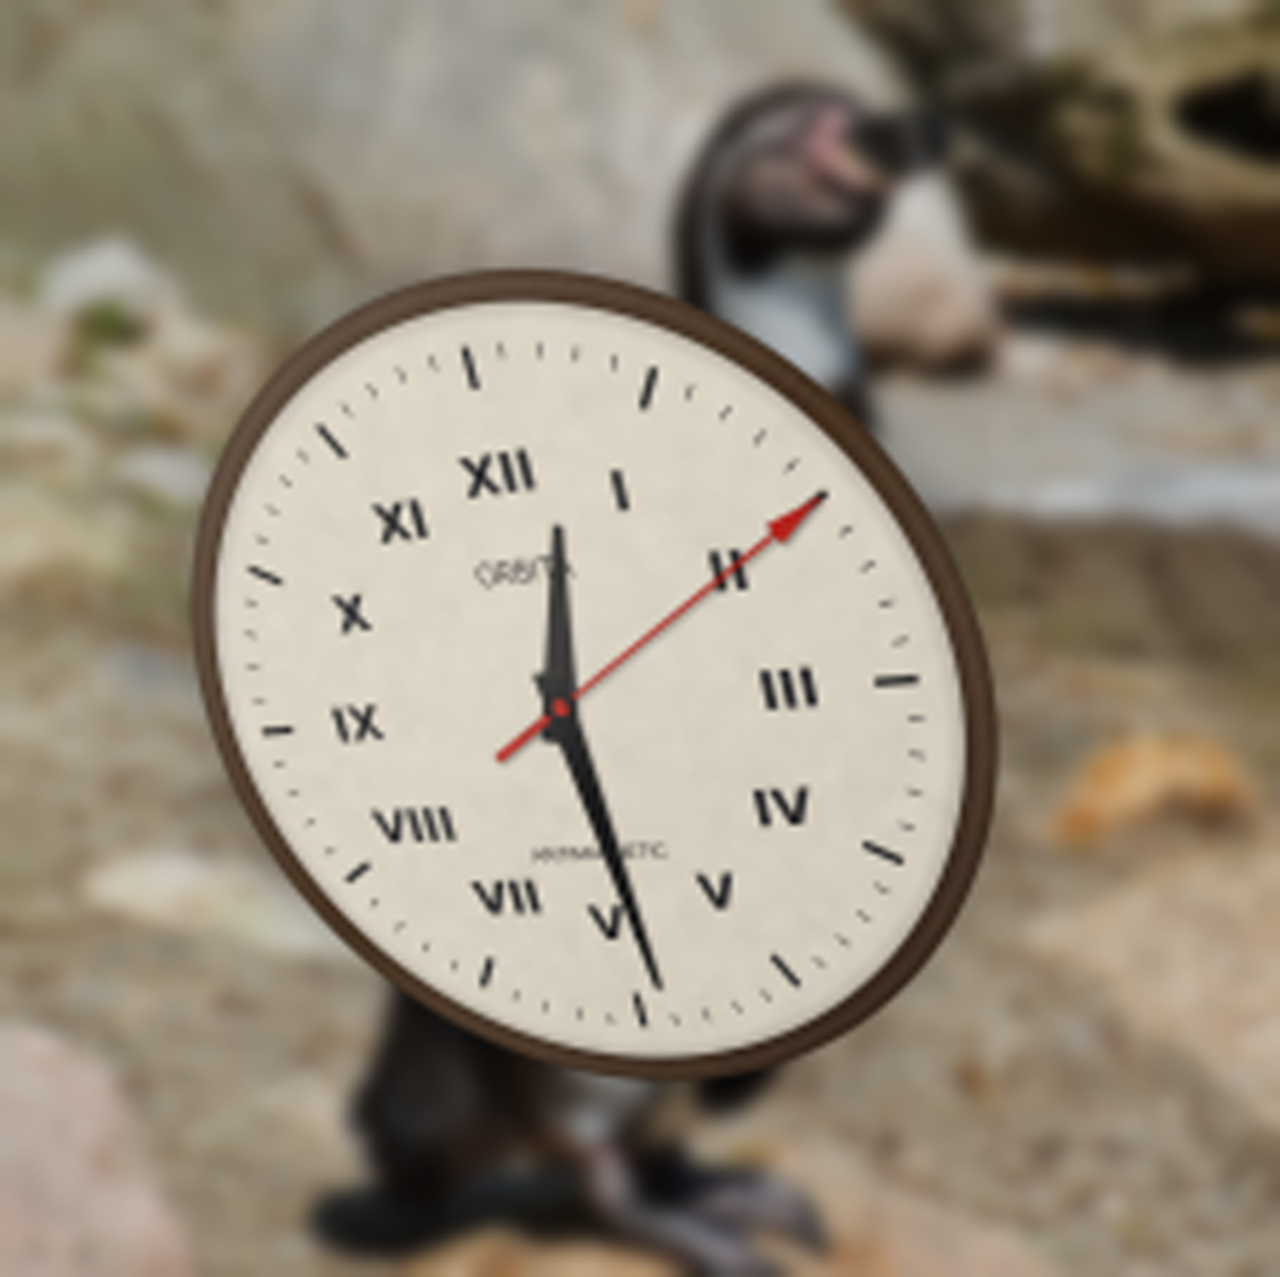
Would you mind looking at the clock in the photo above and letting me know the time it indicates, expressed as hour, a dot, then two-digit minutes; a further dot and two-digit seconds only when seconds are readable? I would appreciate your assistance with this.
12.29.10
